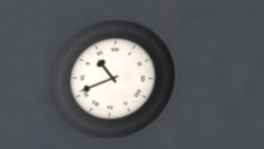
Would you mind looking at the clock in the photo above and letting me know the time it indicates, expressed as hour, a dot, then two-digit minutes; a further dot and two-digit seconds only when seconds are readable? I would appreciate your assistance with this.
10.41
